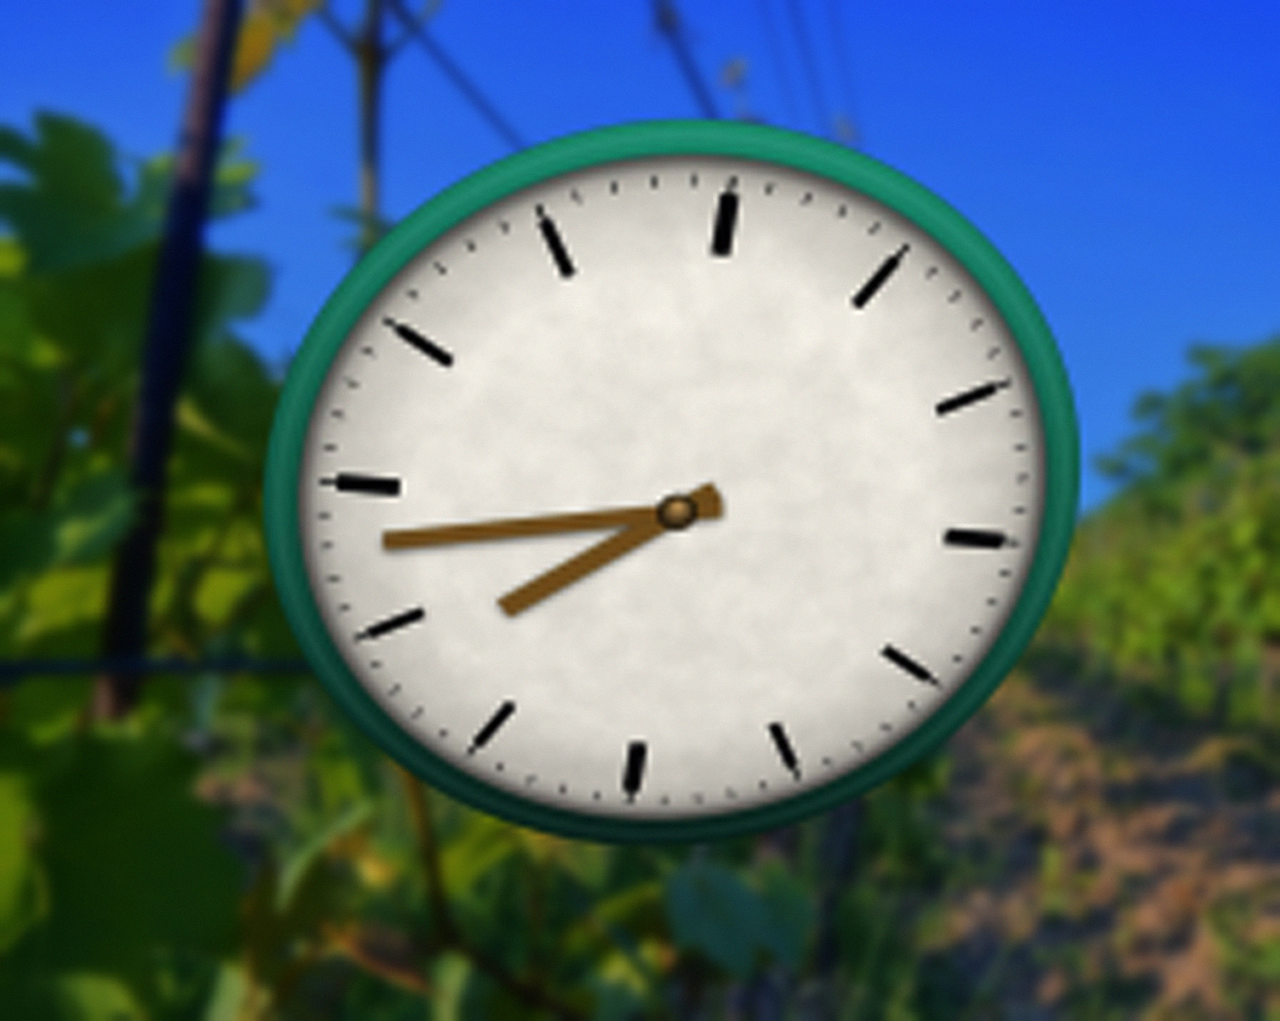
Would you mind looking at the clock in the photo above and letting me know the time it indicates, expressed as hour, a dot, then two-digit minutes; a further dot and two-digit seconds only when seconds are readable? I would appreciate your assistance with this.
7.43
